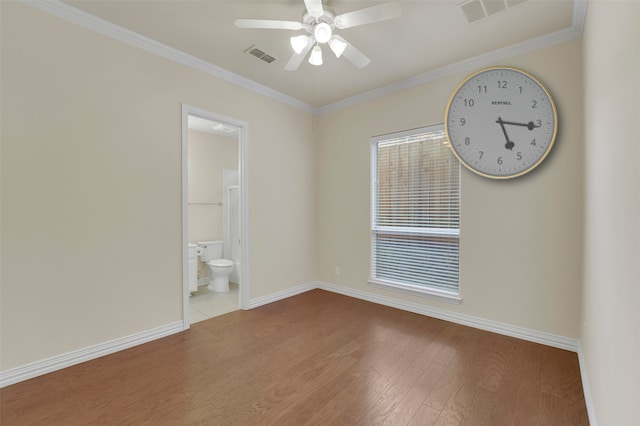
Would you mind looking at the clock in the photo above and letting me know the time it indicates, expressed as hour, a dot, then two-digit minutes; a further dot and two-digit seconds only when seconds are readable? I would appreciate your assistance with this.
5.16
